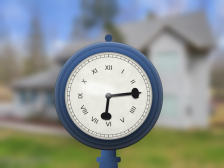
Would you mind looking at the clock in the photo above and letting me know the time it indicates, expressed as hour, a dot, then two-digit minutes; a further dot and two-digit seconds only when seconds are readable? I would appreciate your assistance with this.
6.14
